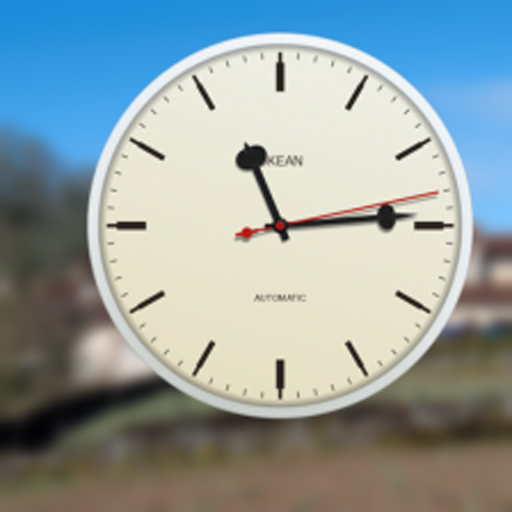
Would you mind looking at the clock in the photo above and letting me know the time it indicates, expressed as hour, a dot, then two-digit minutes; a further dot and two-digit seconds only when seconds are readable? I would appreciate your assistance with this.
11.14.13
